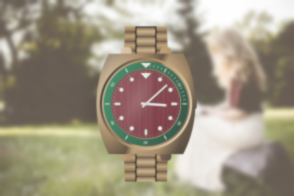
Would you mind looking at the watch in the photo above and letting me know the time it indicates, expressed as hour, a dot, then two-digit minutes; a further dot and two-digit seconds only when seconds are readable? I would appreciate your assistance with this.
3.08
